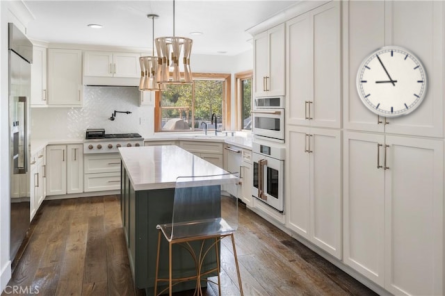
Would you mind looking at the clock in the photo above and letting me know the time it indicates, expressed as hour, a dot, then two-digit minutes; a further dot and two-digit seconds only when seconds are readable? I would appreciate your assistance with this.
8.55
